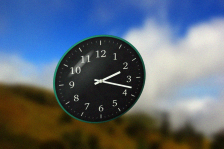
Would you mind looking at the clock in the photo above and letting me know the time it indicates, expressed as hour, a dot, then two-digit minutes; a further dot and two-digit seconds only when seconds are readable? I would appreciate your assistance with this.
2.18
